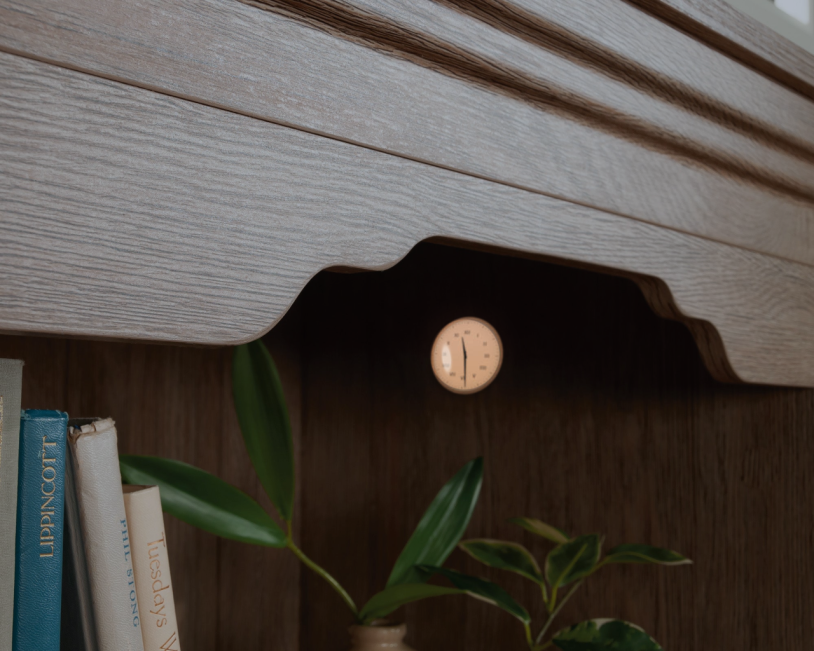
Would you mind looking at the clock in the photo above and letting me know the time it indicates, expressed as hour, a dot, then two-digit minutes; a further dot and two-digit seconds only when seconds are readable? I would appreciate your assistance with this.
11.29
